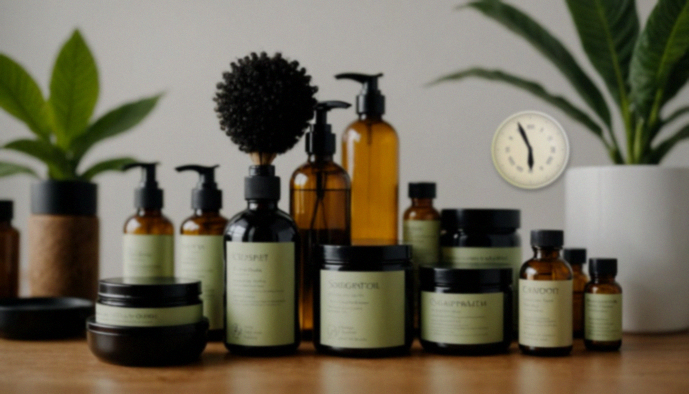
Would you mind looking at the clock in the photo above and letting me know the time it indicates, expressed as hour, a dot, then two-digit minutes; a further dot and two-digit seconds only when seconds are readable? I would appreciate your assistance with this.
5.56
